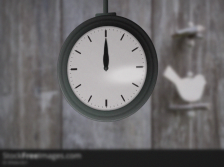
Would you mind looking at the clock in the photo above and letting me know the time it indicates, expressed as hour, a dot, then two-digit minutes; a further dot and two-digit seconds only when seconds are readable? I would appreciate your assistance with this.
12.00
